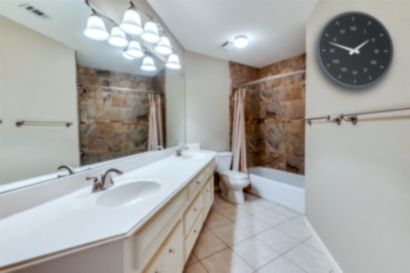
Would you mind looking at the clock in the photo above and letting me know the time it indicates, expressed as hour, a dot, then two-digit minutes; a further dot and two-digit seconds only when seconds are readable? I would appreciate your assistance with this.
1.48
